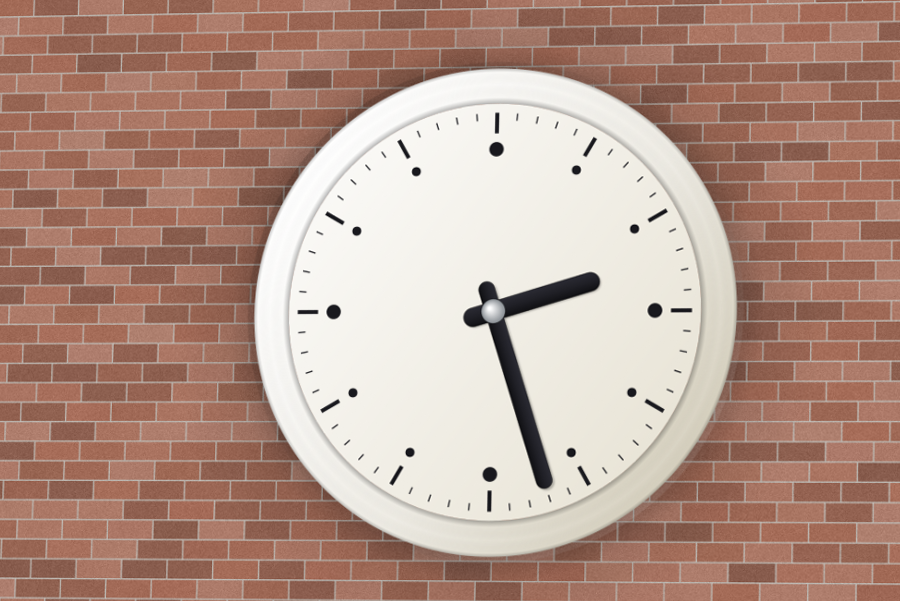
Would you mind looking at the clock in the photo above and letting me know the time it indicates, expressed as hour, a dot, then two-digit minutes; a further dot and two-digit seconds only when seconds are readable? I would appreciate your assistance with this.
2.27
